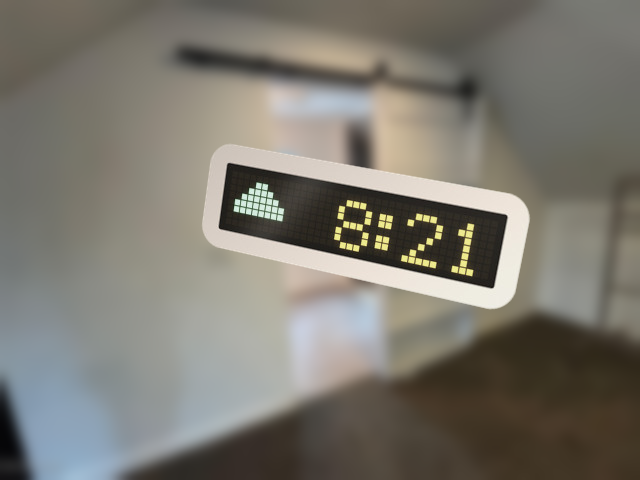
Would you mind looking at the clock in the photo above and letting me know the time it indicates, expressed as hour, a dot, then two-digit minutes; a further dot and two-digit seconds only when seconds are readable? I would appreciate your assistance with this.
8.21
